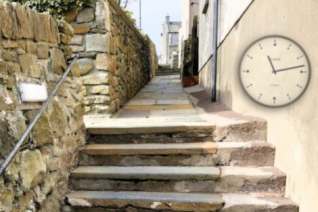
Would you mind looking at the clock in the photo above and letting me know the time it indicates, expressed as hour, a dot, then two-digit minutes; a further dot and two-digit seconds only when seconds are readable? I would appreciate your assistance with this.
11.13
